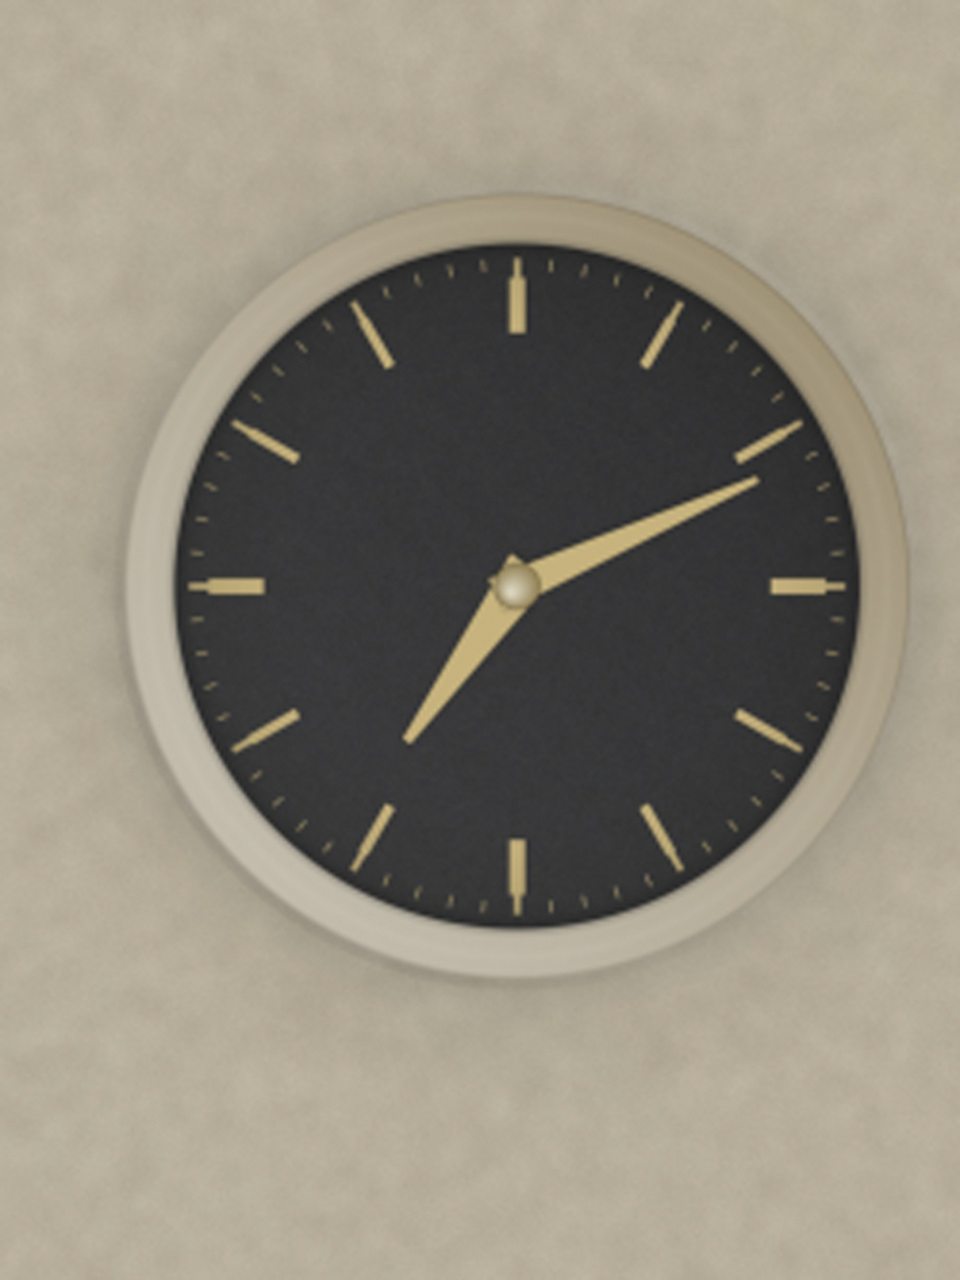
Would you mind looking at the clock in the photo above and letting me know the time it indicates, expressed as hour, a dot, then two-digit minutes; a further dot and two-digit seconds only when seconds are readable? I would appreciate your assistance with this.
7.11
